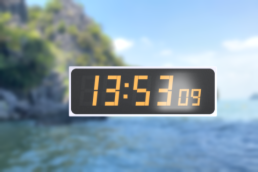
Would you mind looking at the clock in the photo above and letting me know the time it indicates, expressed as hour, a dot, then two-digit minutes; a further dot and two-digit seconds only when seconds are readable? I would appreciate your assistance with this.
13.53.09
